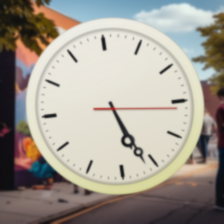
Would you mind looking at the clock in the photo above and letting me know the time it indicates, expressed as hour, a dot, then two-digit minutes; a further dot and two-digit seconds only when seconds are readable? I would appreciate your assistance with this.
5.26.16
